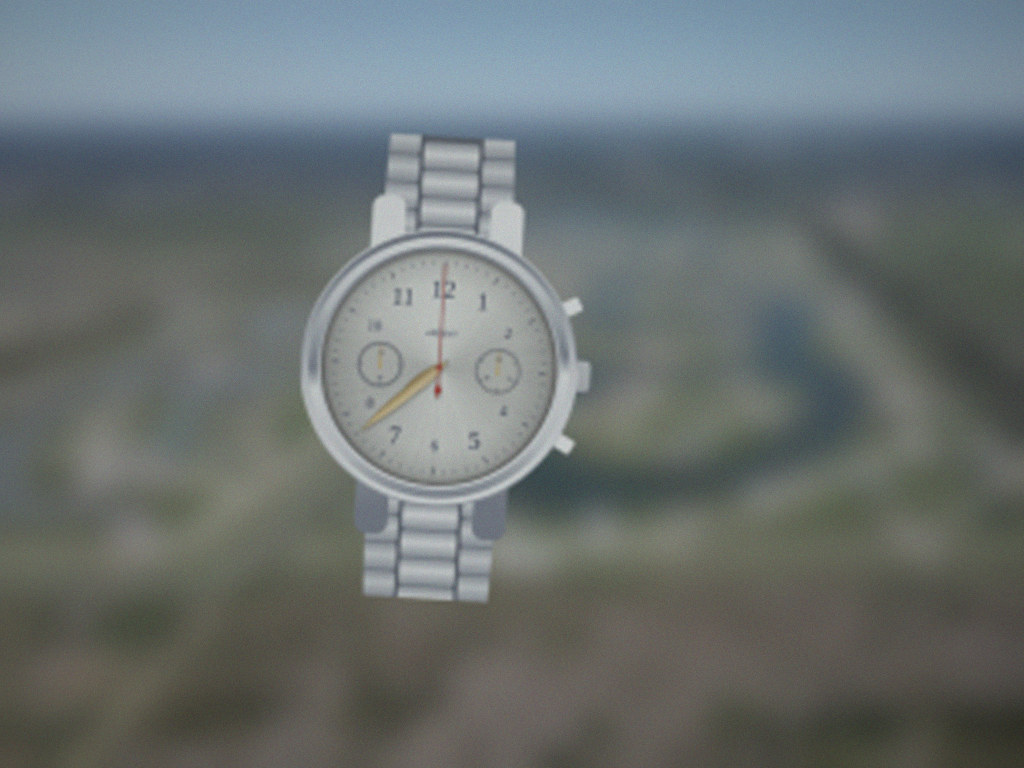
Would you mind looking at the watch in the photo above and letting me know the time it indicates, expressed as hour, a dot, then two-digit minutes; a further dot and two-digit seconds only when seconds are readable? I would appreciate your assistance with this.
7.38
